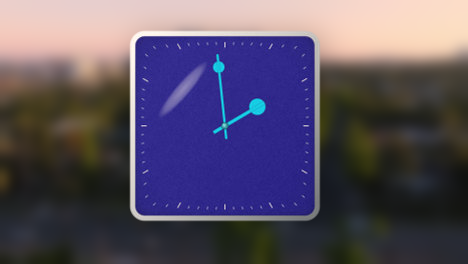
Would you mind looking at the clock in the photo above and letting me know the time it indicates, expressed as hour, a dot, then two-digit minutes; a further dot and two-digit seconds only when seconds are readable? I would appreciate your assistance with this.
1.59
